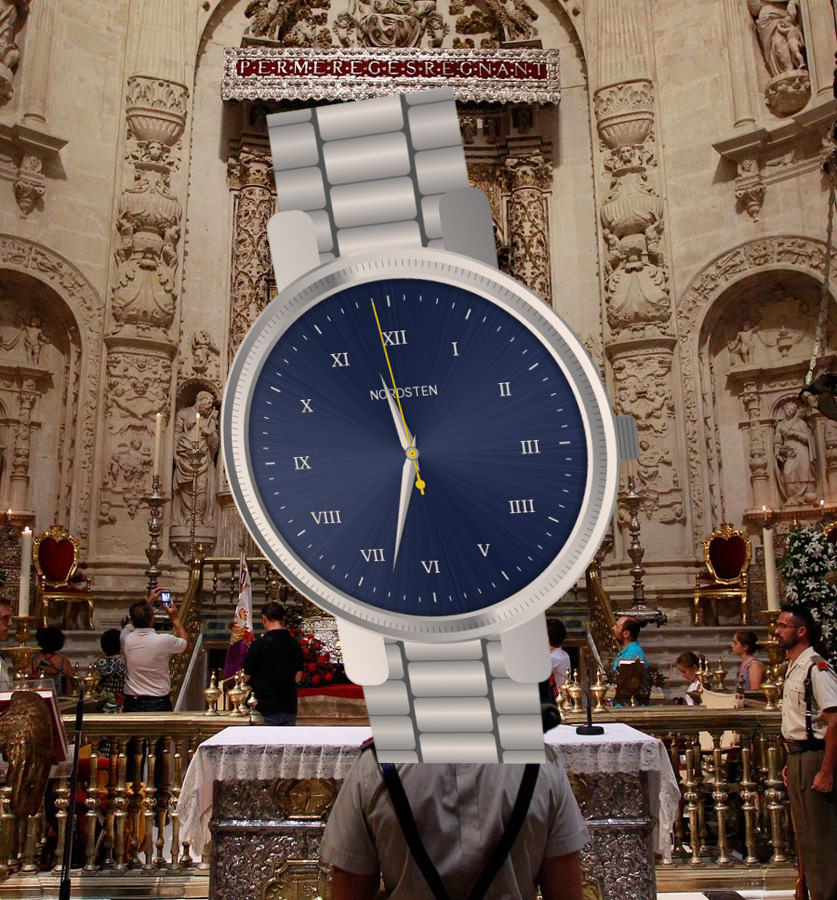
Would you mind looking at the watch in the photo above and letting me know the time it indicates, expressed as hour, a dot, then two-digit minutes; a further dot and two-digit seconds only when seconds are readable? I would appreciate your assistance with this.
11.32.59
